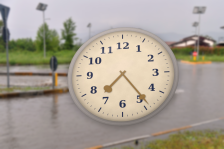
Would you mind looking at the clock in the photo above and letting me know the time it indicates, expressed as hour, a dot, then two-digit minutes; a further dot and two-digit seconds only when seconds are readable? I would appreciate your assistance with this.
7.24
